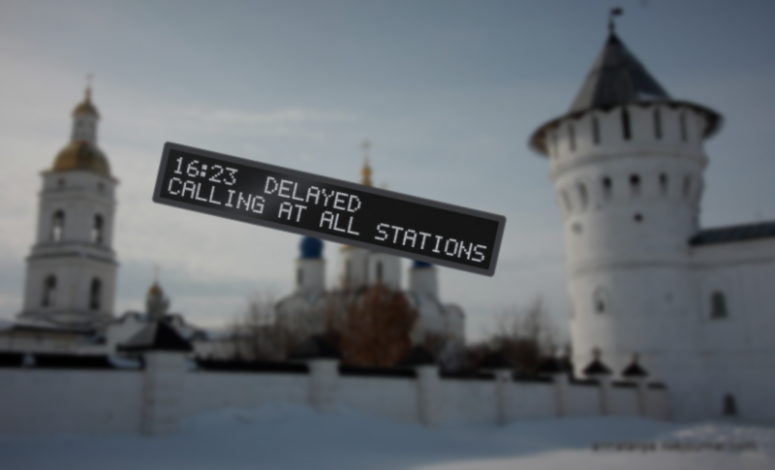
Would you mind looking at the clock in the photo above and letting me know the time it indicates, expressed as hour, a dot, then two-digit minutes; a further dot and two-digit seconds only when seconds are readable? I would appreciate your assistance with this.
16.23
